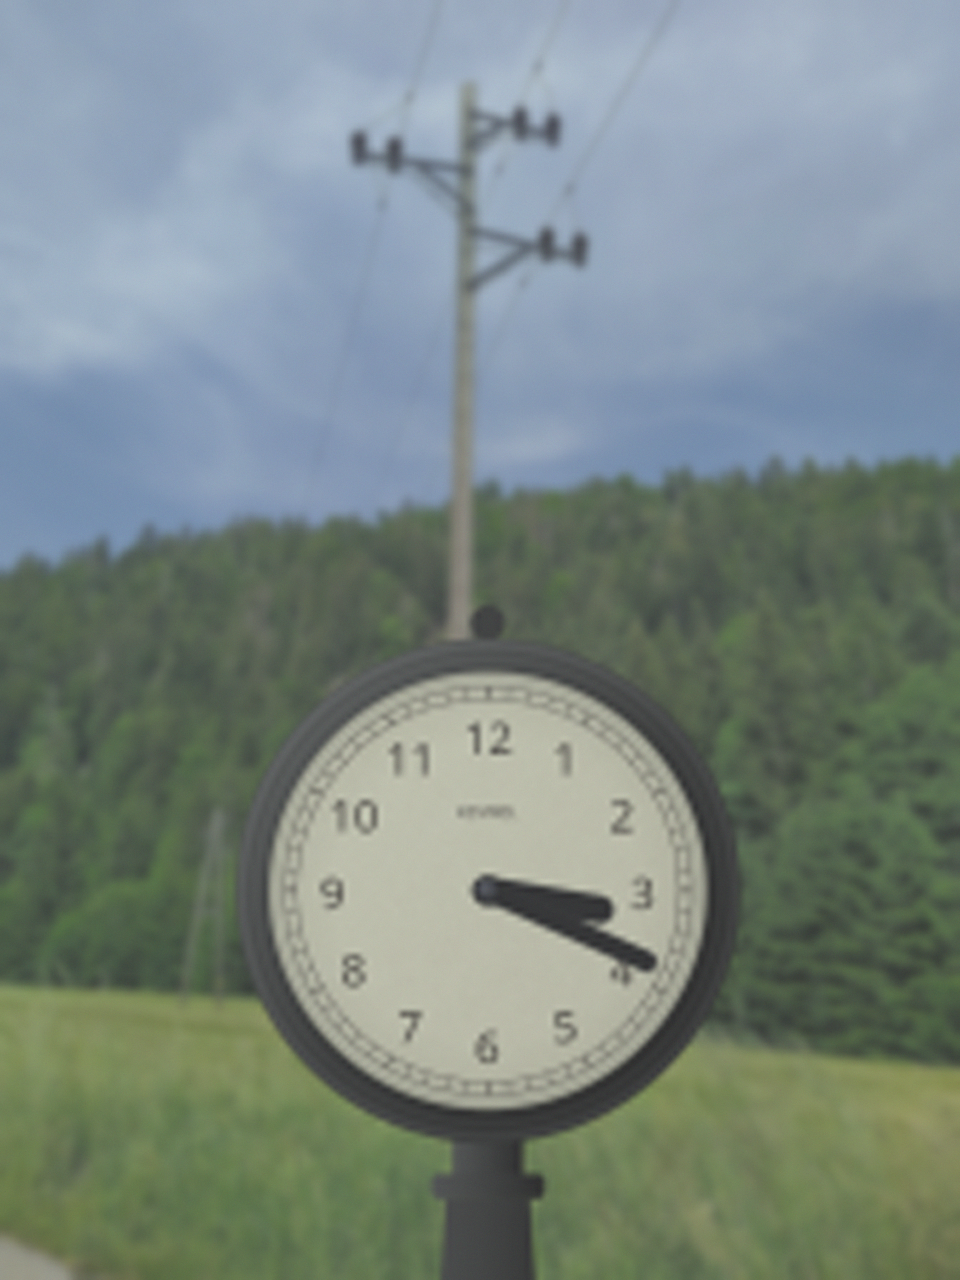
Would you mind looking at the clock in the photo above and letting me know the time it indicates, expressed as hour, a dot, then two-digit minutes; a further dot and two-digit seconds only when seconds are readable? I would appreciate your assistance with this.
3.19
